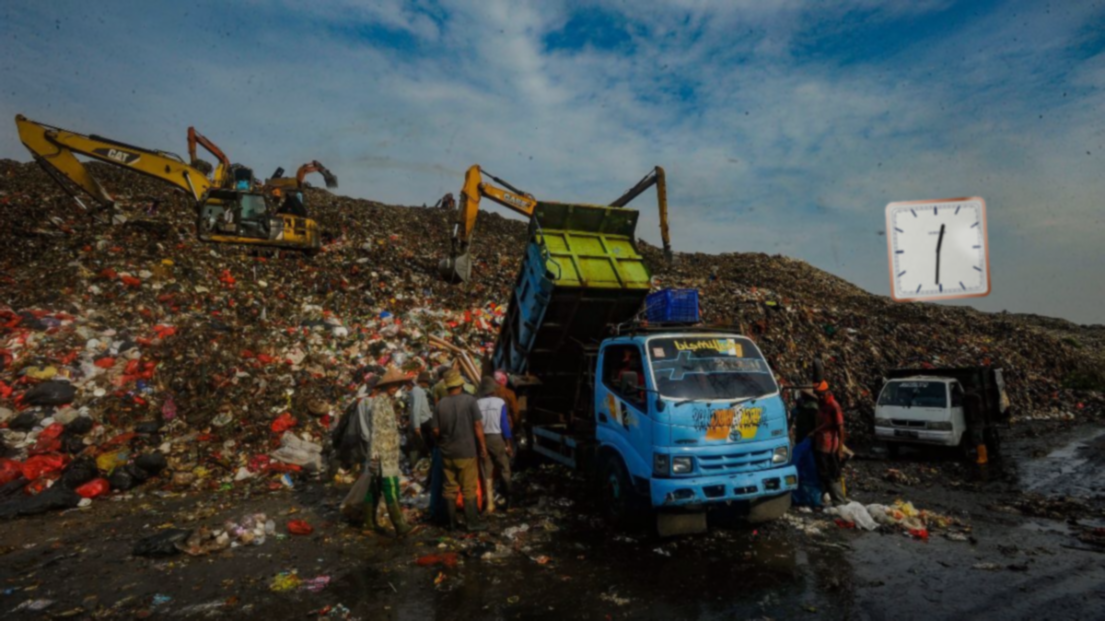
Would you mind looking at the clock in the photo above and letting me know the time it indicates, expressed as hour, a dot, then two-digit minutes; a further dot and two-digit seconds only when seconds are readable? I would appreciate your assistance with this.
12.31
